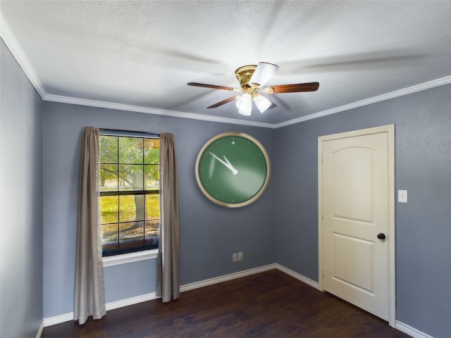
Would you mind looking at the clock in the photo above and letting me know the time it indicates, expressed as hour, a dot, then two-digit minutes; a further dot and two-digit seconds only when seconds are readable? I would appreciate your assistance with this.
10.51
